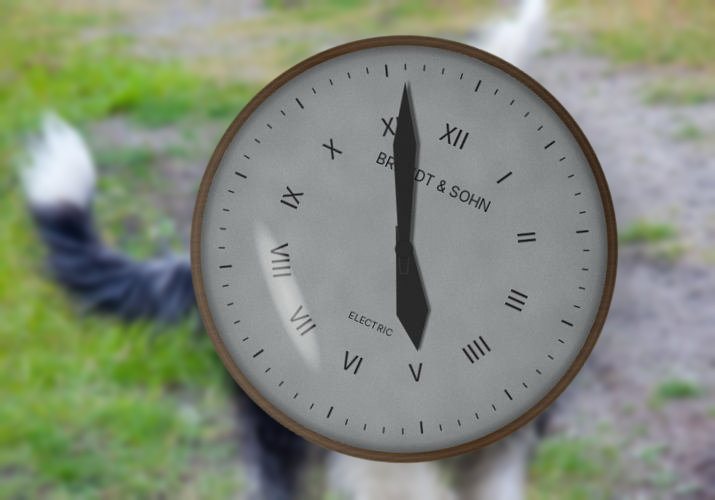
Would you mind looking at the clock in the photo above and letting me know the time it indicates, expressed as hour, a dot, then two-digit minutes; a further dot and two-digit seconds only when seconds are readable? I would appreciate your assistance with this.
4.56
